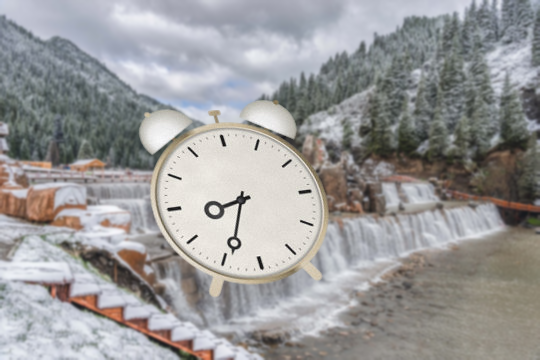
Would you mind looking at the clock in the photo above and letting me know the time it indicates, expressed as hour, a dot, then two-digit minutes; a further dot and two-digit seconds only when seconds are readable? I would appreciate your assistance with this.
8.34
